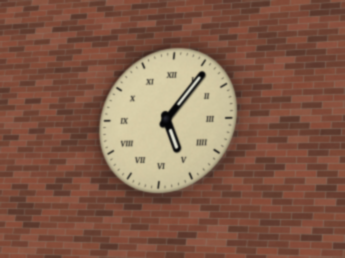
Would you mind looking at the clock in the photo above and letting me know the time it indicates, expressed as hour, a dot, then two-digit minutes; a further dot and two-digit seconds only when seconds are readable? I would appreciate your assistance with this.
5.06
